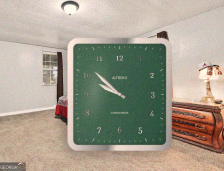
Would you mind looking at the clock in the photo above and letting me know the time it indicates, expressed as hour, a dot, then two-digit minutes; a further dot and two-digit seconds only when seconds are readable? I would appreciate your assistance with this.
9.52
